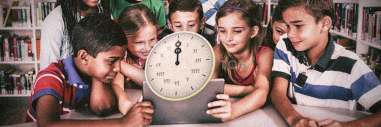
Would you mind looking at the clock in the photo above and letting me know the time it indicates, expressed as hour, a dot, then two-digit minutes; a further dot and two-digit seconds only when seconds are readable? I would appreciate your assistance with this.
12.00
